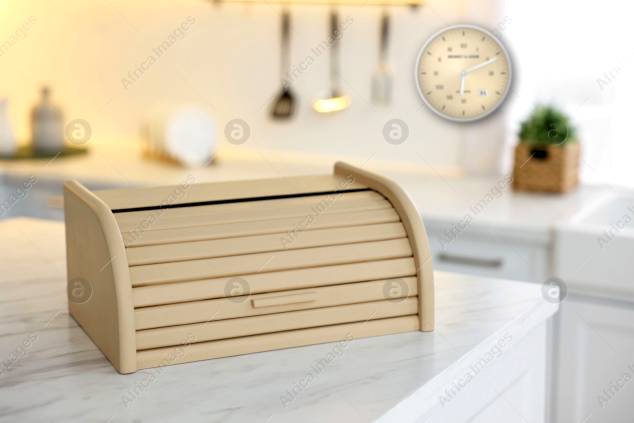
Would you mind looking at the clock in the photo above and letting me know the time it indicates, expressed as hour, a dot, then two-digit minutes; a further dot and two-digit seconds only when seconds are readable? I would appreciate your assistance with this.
6.11
